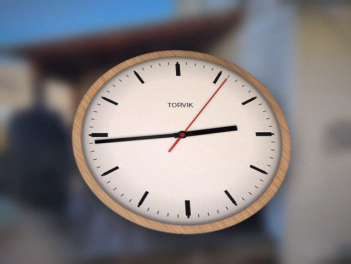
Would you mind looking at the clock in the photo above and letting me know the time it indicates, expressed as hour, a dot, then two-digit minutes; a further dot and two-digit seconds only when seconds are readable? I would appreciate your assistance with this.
2.44.06
